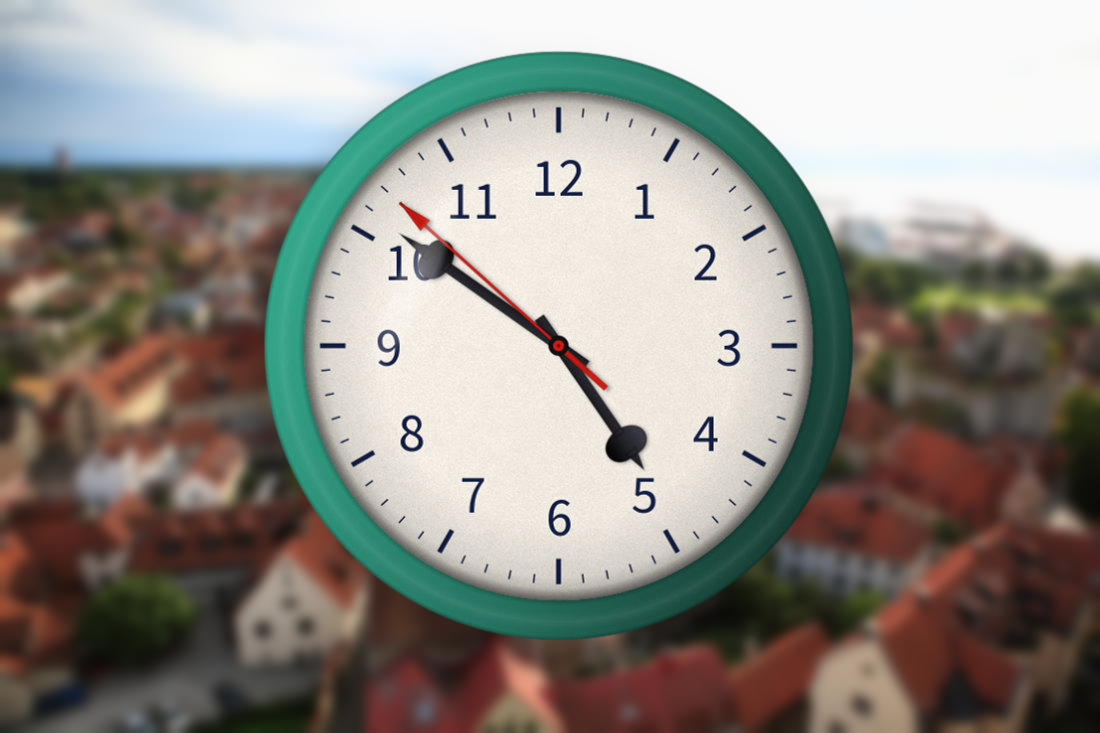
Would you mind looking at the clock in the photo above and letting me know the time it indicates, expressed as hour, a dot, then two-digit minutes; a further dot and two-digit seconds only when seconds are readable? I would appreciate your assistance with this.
4.50.52
